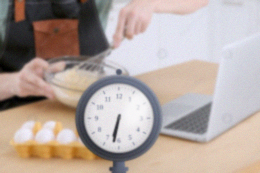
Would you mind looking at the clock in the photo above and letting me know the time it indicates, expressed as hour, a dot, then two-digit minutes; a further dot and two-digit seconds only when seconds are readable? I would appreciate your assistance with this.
6.32
